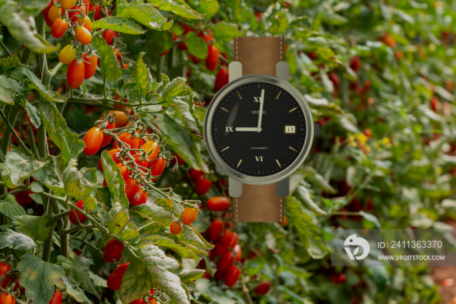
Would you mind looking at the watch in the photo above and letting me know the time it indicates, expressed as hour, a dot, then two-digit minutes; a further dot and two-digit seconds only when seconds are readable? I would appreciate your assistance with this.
9.01
